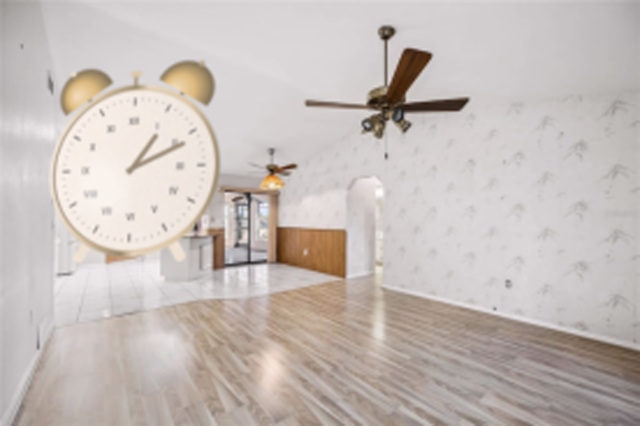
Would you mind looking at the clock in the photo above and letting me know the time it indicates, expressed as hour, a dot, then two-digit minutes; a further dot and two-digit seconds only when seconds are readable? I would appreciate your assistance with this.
1.11
